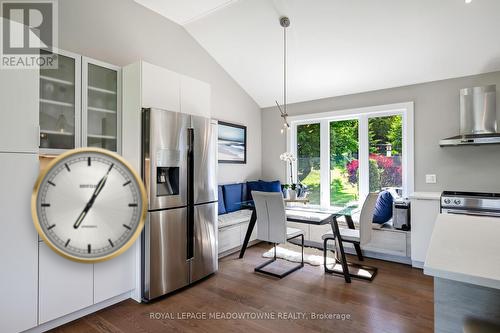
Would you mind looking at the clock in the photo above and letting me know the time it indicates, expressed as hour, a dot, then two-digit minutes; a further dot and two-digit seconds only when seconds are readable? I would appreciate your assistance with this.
7.05
